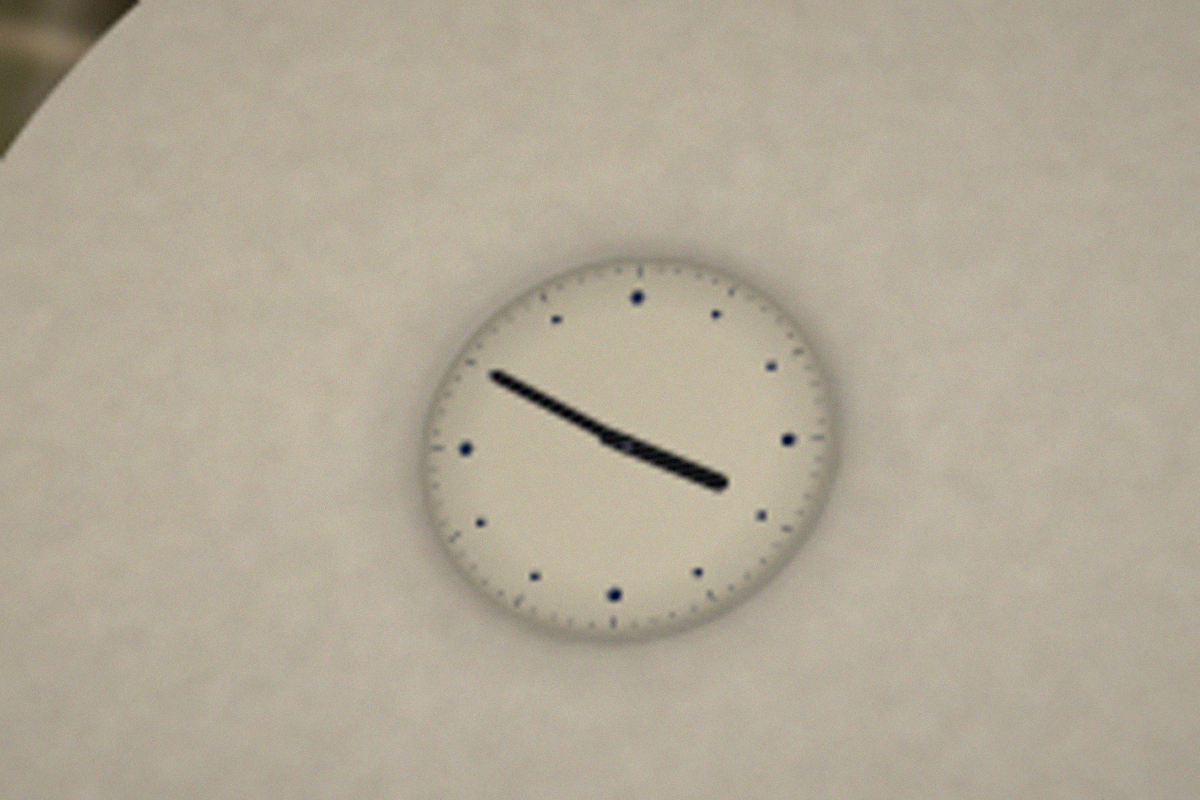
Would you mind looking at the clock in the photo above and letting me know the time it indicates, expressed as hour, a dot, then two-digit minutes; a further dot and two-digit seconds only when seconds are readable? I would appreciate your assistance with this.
3.50
